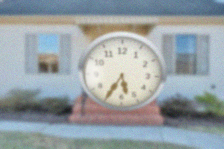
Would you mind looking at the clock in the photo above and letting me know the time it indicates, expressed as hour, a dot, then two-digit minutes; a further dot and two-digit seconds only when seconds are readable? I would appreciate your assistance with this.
5.35
